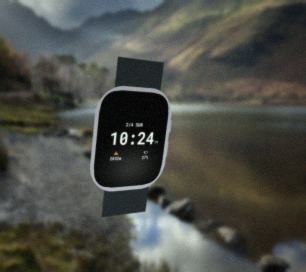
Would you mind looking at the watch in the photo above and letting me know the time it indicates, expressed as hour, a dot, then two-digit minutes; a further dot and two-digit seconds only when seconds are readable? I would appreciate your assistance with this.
10.24
